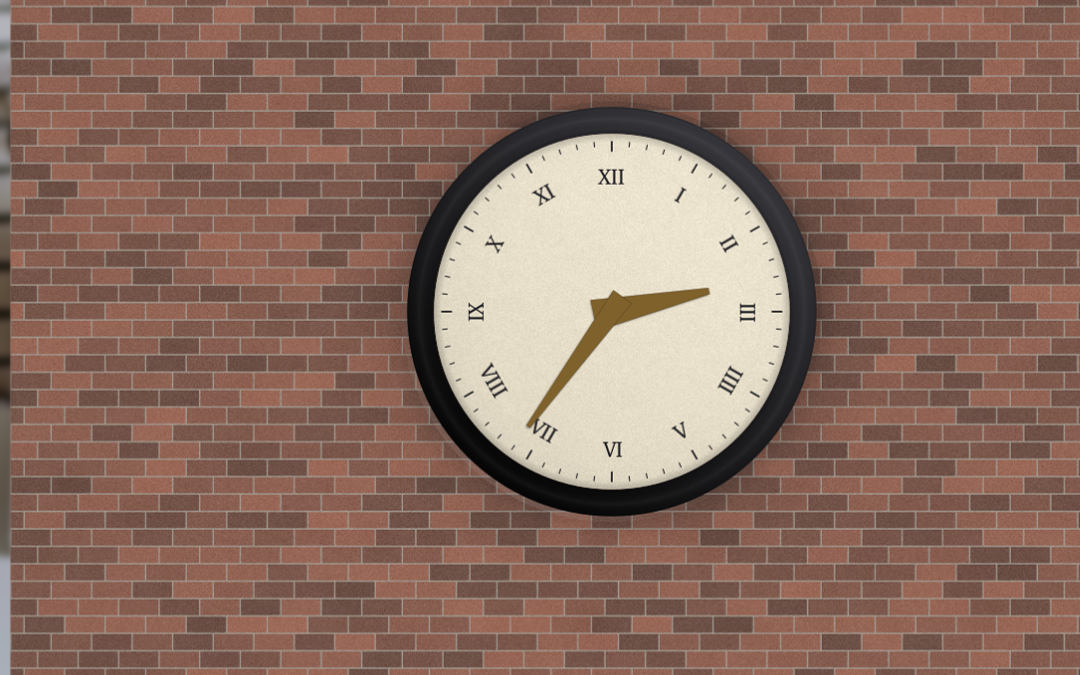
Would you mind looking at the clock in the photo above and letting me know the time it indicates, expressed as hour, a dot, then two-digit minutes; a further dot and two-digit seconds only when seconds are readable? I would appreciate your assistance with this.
2.36
